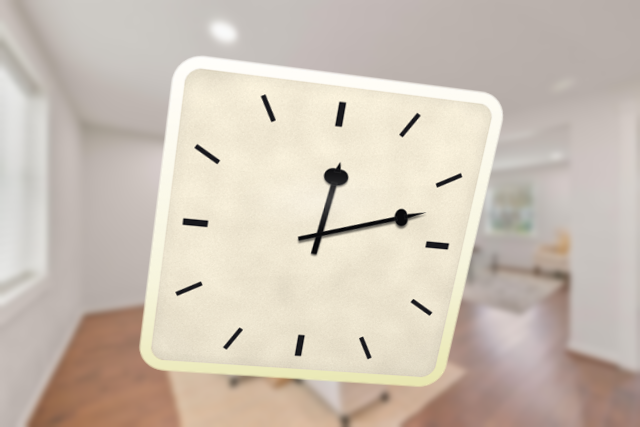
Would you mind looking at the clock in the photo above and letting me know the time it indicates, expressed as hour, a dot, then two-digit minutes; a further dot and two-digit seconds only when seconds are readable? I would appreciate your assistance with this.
12.12
